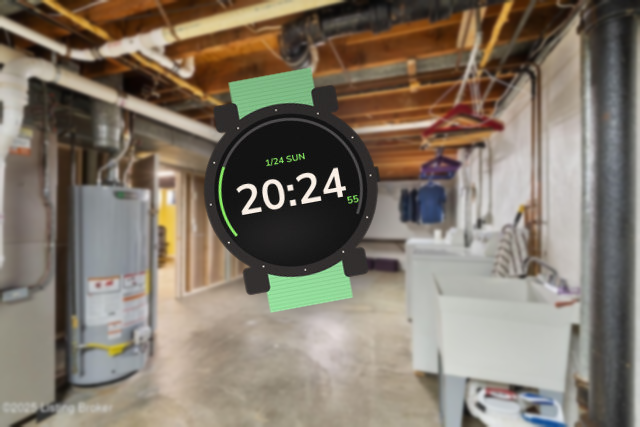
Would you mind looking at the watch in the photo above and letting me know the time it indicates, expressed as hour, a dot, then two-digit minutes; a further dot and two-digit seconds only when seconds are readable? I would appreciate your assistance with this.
20.24.55
